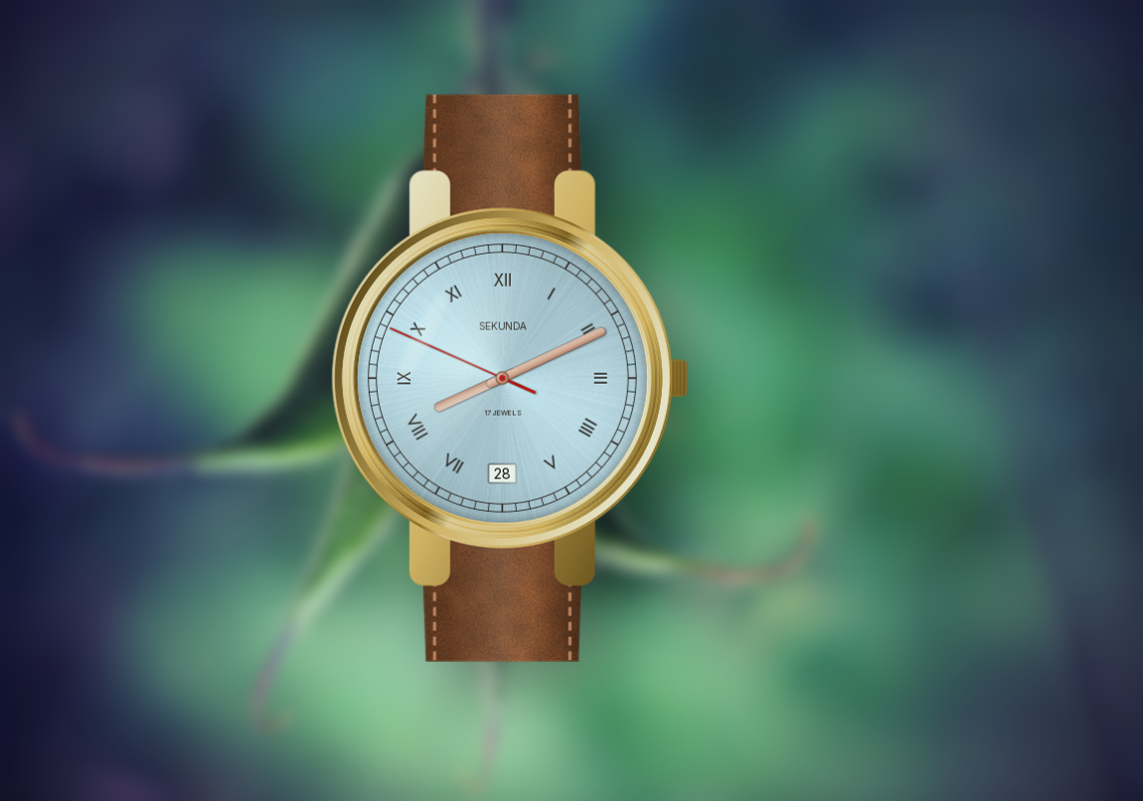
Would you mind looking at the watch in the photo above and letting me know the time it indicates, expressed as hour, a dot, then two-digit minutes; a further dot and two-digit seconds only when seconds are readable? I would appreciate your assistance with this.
8.10.49
